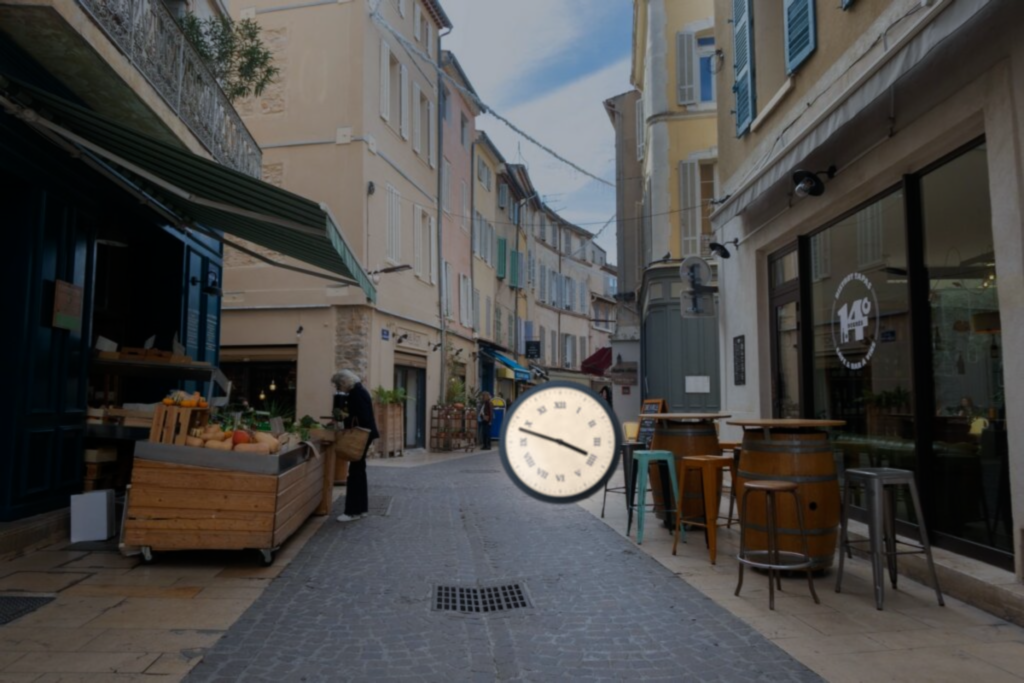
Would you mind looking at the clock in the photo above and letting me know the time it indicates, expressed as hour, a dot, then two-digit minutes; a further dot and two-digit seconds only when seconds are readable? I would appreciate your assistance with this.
3.48
